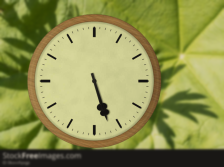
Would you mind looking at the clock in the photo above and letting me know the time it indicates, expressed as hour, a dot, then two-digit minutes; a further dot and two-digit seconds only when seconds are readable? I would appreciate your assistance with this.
5.27
